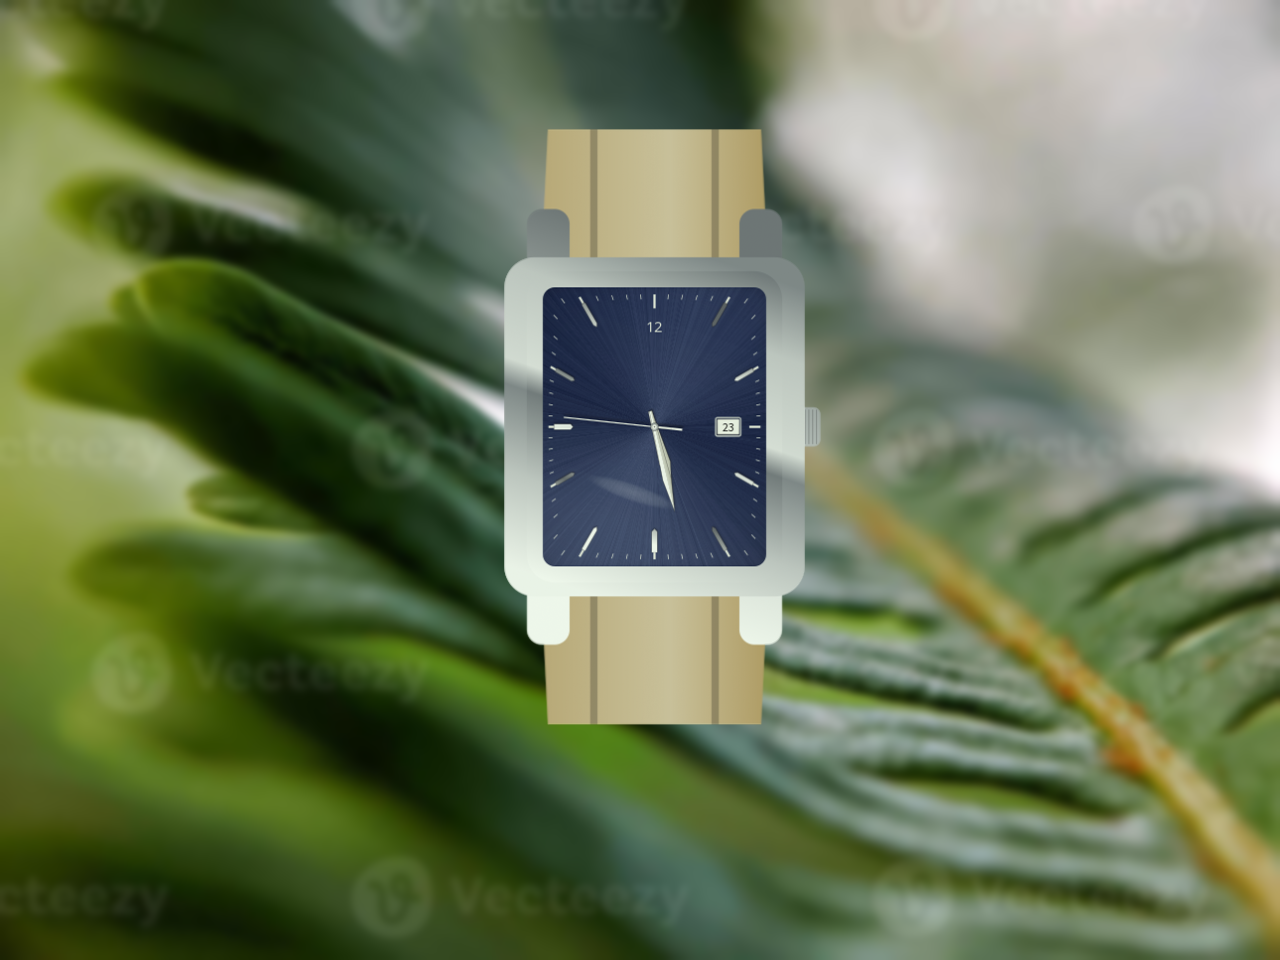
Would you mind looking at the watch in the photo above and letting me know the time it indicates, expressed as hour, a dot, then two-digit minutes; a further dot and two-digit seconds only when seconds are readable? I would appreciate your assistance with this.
5.27.46
